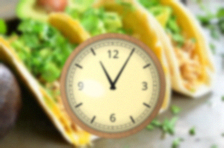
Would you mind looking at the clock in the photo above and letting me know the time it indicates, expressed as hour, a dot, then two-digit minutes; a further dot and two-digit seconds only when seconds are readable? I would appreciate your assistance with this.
11.05
